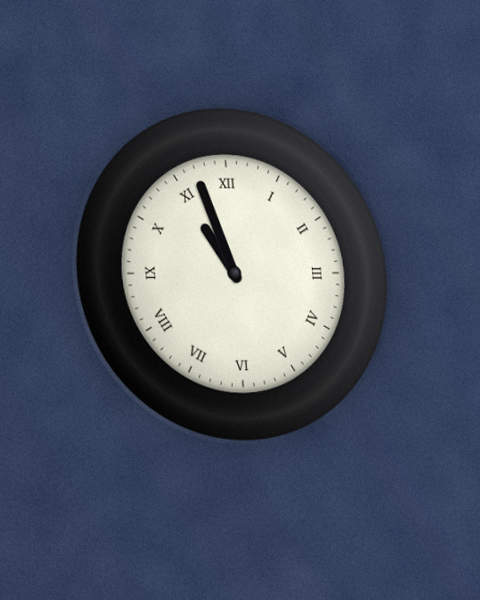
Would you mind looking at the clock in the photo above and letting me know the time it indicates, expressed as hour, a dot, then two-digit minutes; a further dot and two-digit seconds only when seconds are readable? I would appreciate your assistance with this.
10.57
